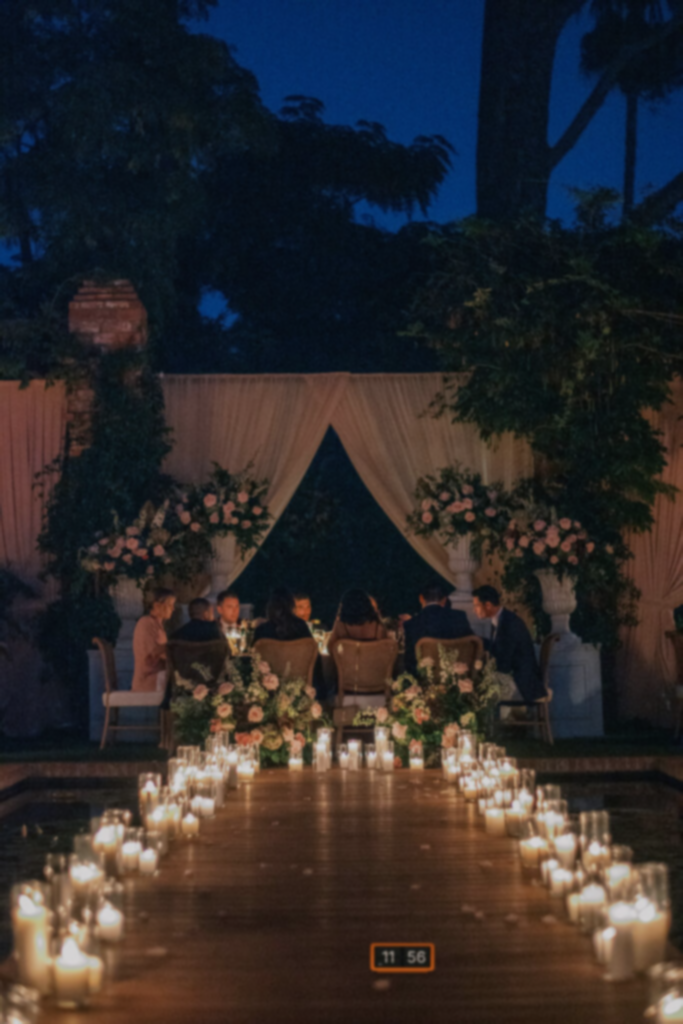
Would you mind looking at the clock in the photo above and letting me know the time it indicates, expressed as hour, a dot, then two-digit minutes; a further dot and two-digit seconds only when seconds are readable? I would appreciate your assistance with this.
11.56
